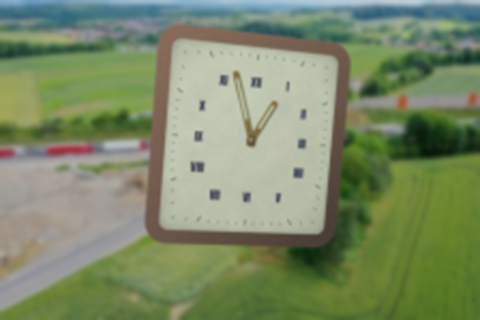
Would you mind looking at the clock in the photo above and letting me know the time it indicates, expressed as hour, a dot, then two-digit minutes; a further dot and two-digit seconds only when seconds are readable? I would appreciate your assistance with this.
12.57
